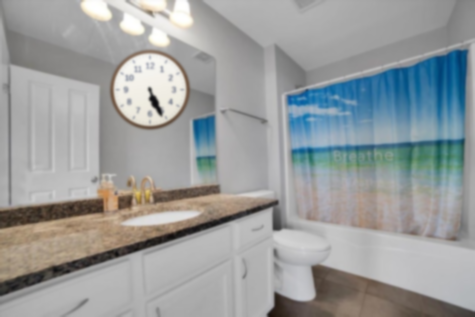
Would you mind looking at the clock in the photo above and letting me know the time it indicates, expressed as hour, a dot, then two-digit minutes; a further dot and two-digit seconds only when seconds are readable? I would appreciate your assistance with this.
5.26
